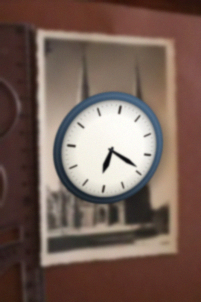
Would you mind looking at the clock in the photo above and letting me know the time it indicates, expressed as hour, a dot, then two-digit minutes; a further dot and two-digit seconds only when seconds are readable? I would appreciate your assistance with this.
6.19
